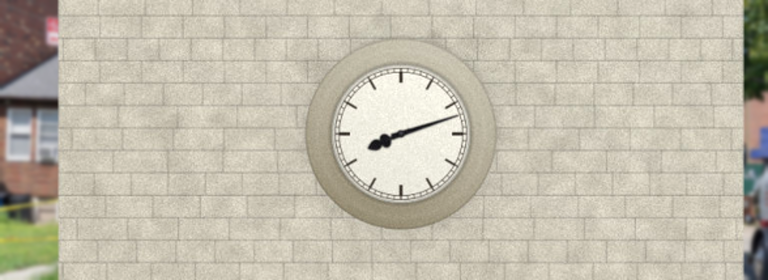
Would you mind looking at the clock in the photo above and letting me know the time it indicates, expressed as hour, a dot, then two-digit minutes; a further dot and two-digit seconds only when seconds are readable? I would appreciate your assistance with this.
8.12
